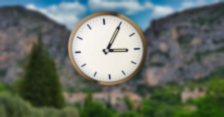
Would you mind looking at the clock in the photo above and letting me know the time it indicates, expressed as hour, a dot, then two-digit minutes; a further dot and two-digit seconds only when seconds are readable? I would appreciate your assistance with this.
3.05
